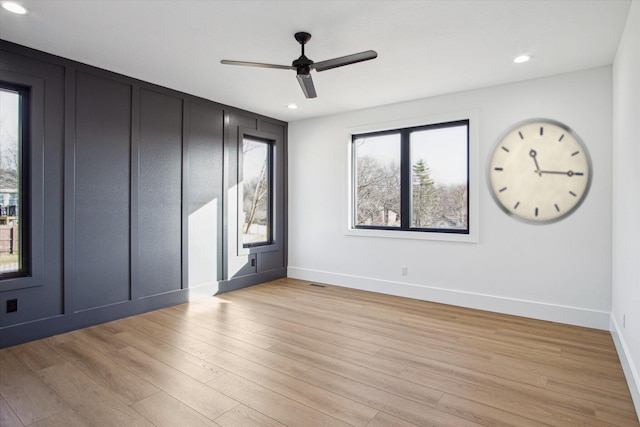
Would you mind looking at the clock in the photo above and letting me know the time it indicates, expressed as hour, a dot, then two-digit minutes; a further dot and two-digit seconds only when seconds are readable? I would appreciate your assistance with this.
11.15
